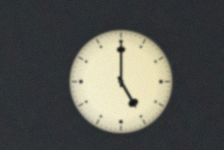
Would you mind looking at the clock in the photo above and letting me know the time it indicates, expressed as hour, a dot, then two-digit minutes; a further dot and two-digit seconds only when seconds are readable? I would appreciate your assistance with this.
5.00
